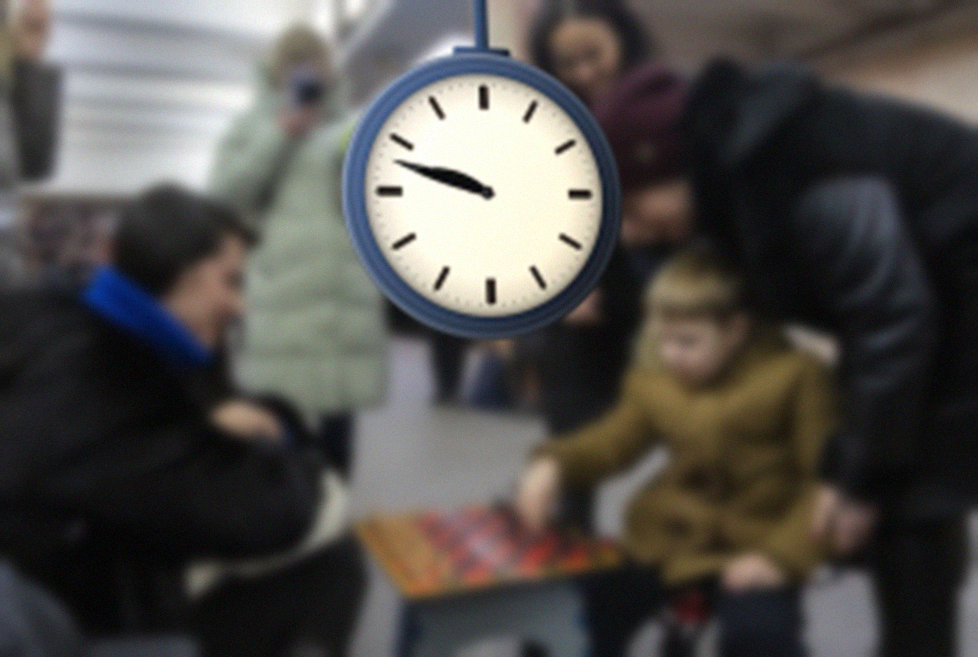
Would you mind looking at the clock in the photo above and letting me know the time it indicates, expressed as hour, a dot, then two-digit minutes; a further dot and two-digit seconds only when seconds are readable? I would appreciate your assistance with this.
9.48
